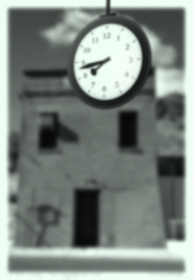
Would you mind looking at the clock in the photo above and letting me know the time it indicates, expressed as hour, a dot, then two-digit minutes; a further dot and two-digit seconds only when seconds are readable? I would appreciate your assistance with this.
7.43
